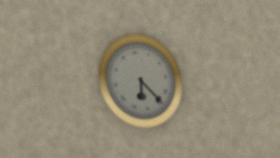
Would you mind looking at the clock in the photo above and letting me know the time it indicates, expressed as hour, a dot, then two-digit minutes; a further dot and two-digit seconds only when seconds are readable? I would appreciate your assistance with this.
6.24
